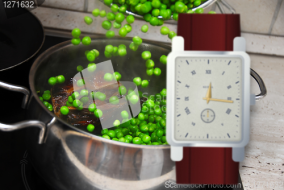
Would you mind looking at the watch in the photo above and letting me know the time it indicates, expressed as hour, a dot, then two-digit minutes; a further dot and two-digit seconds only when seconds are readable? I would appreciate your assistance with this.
12.16
